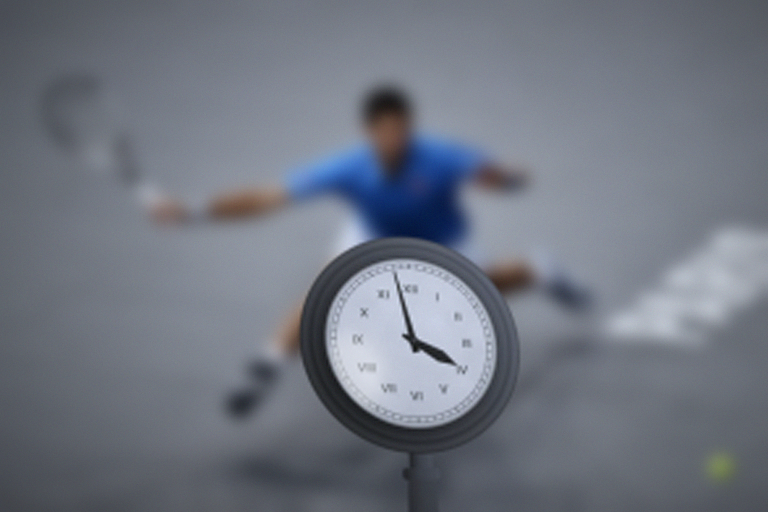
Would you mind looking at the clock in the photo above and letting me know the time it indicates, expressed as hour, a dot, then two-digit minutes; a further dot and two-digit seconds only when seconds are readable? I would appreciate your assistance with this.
3.58
